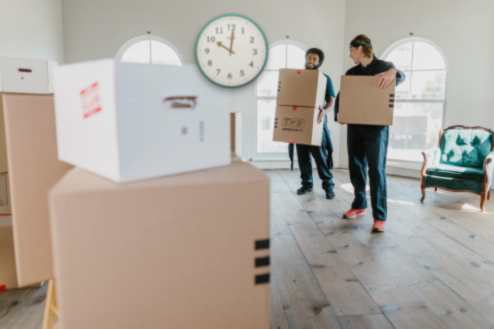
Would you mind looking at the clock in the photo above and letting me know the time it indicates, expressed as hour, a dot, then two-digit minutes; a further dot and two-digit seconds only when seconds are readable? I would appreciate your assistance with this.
10.01
